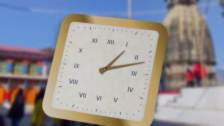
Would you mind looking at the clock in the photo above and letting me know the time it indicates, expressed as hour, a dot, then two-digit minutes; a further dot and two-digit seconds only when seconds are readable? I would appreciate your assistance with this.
1.12
